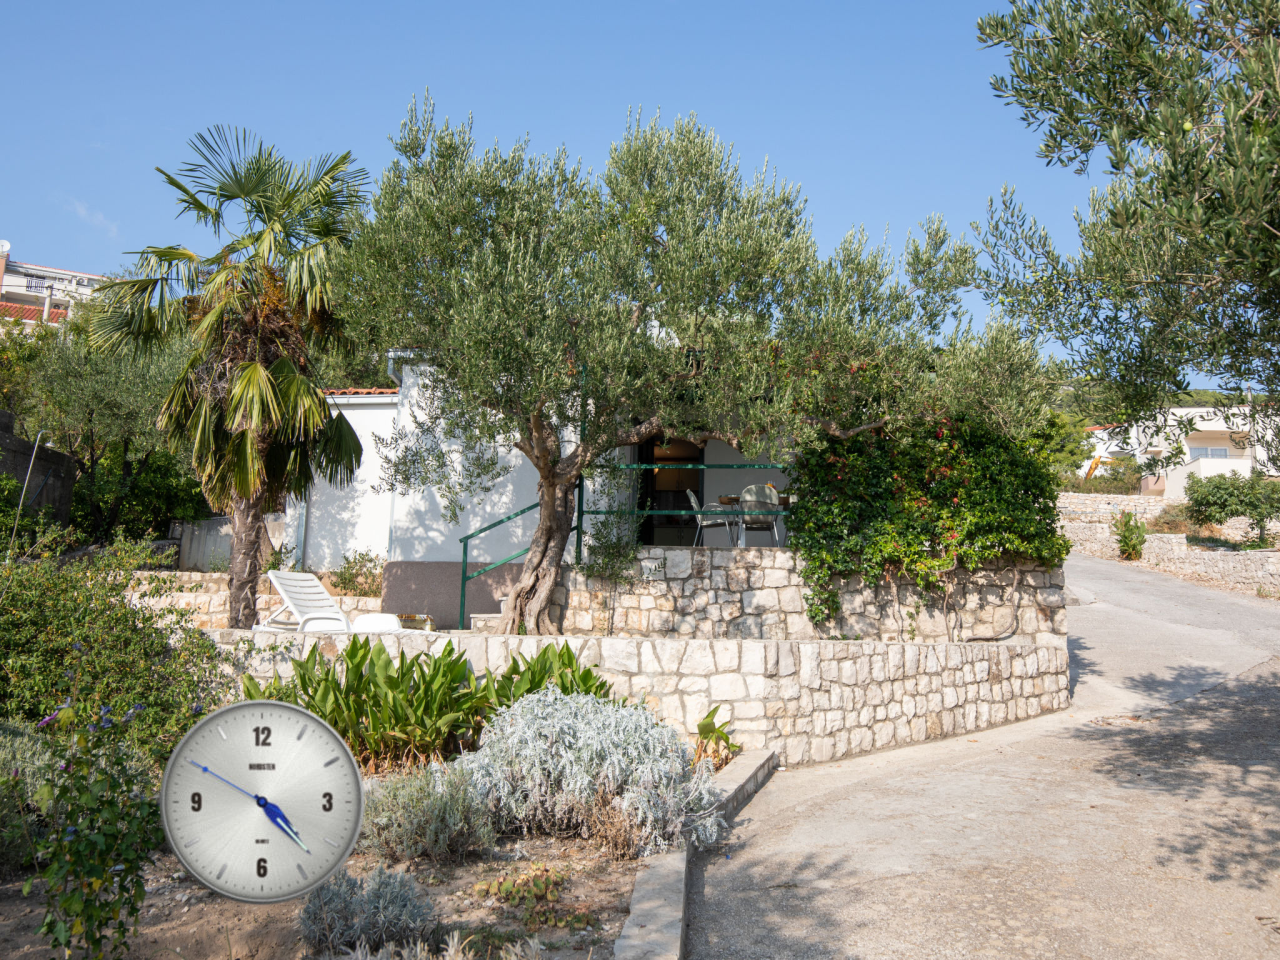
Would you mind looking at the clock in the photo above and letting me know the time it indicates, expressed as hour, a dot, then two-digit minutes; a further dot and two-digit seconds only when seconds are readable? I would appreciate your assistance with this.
4.22.50
